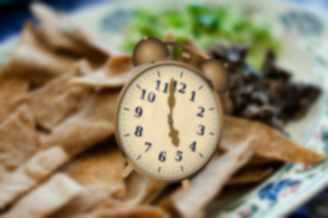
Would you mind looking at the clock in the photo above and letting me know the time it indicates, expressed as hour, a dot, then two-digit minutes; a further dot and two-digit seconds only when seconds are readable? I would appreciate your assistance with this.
4.58
